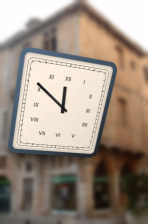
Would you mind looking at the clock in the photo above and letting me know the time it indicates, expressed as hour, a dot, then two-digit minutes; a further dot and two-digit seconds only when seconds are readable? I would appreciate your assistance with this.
11.51
